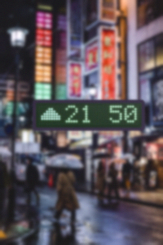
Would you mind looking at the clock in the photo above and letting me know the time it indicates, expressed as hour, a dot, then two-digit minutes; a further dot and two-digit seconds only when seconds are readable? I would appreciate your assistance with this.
21.50
